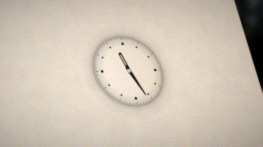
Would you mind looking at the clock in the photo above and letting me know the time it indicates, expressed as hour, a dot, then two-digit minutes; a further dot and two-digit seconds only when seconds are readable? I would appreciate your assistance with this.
11.26
